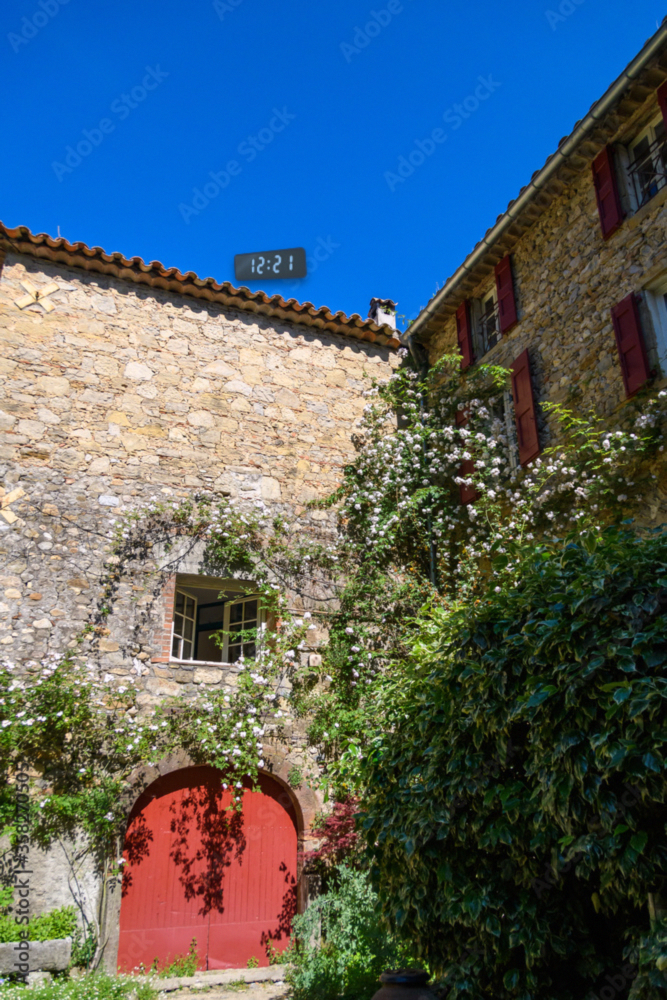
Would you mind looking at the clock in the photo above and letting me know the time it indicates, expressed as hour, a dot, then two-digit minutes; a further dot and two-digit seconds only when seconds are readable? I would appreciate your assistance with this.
12.21
